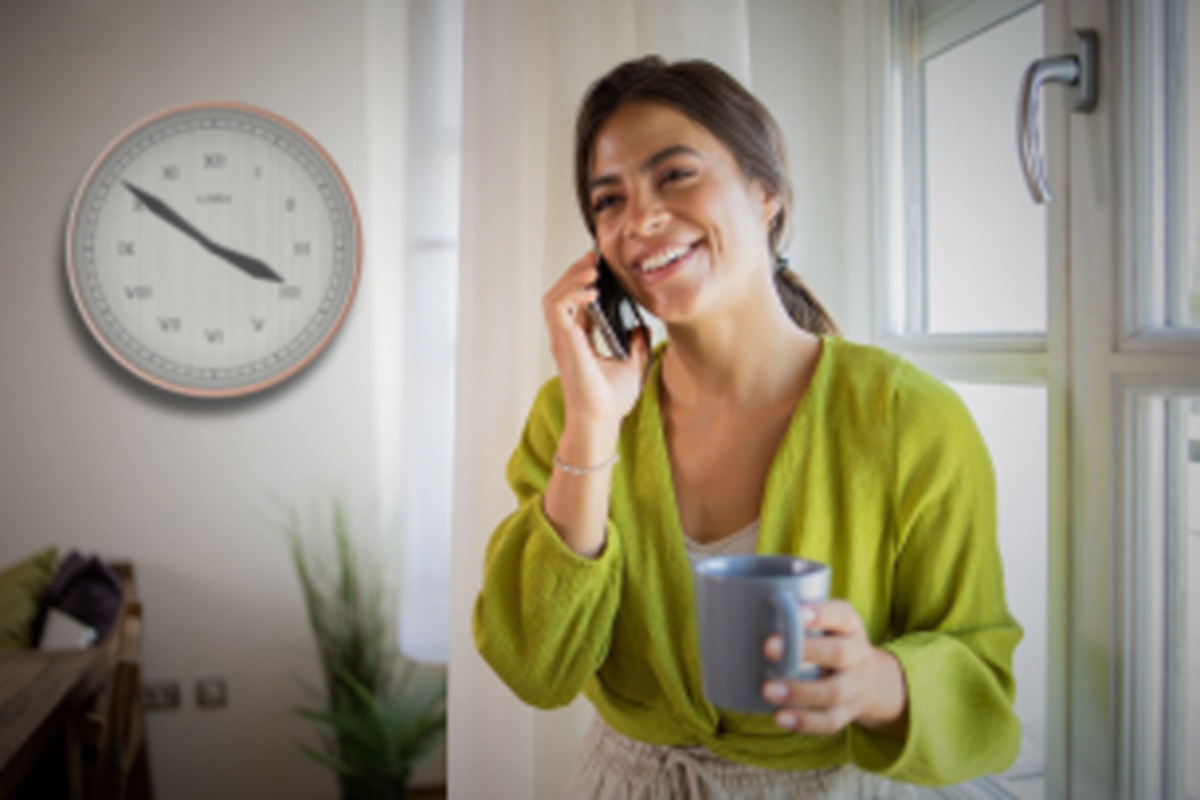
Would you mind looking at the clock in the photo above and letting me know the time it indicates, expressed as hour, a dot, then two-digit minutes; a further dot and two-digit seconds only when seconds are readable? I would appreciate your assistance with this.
3.51
